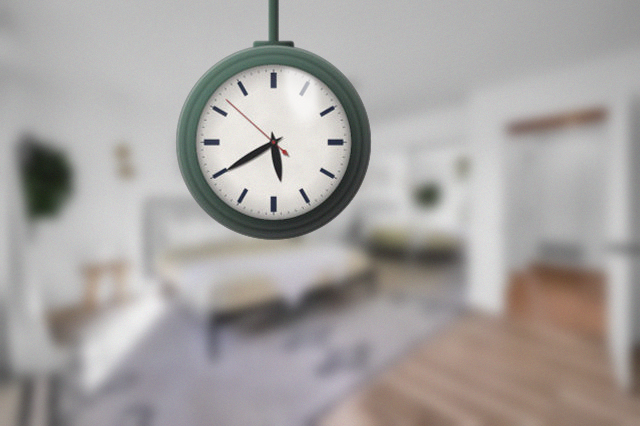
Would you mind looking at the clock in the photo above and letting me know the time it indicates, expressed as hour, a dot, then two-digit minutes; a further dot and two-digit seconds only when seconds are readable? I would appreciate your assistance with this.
5.39.52
